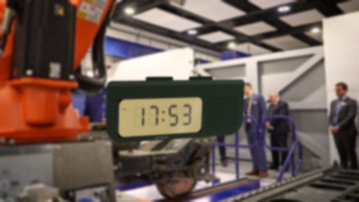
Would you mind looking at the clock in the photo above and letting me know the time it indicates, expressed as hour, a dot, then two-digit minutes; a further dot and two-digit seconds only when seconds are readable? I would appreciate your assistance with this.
17.53
